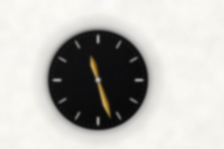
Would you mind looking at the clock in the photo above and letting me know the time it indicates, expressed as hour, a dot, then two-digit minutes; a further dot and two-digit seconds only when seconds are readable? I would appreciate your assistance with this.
11.27
